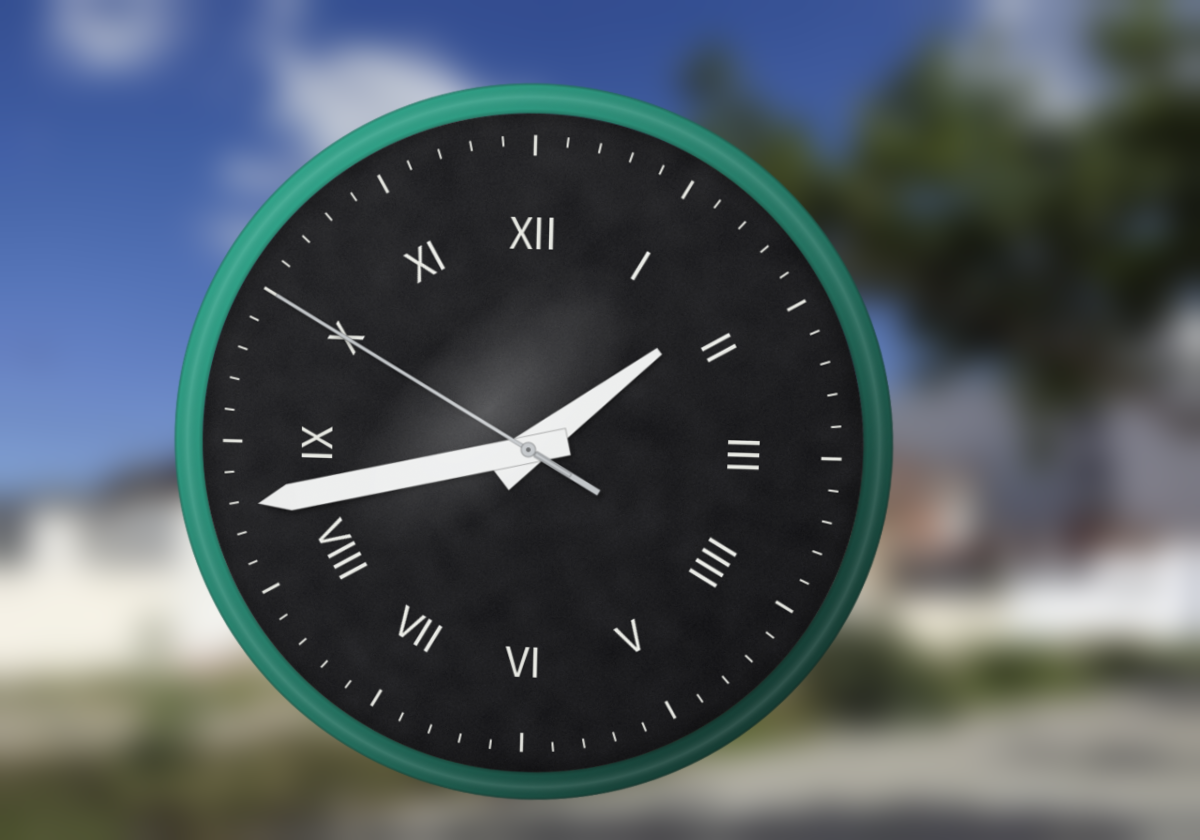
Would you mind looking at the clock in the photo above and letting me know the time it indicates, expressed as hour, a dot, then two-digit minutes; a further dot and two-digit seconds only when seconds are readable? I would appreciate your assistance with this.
1.42.50
